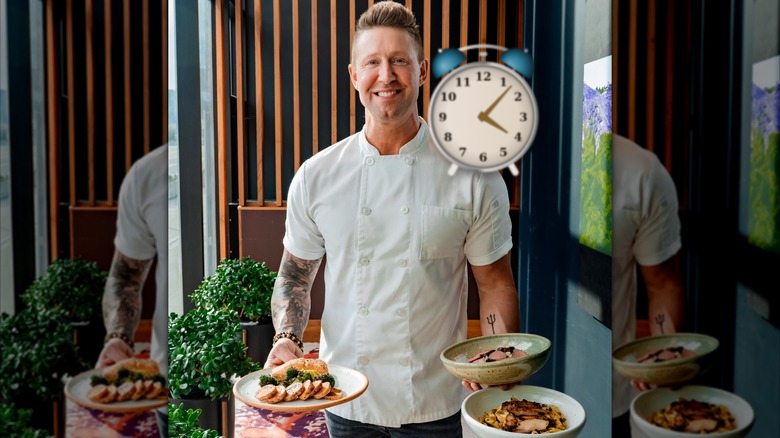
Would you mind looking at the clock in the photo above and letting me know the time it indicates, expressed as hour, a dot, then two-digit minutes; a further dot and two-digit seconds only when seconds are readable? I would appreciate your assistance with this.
4.07
